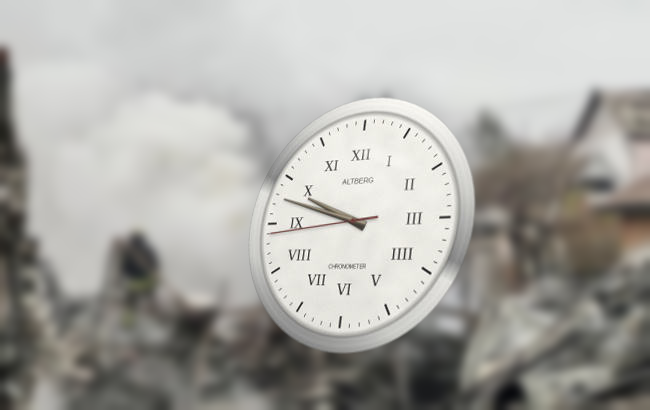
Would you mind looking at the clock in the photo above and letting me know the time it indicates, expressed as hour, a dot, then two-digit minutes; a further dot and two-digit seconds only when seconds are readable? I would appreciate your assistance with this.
9.47.44
